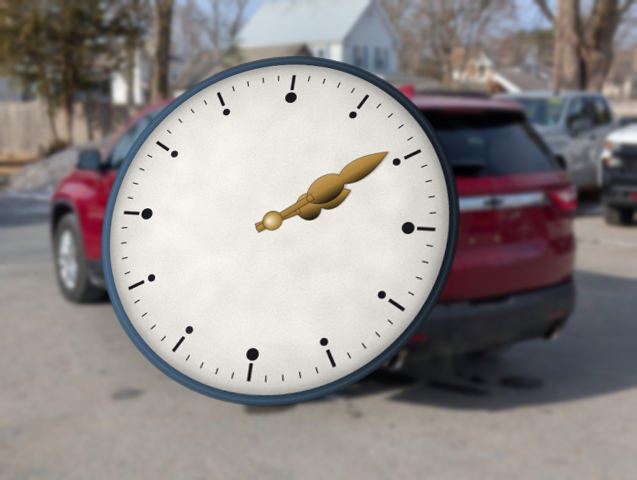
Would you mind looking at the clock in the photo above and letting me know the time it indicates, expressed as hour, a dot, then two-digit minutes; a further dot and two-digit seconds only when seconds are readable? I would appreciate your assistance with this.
2.09
